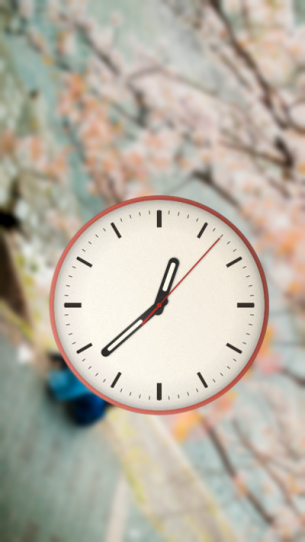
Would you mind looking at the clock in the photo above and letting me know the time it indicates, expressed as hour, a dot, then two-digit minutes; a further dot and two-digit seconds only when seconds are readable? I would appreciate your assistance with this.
12.38.07
